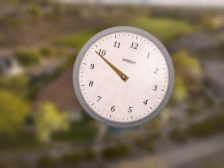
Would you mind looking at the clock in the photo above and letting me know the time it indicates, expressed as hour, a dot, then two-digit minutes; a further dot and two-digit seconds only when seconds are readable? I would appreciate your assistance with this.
9.49
